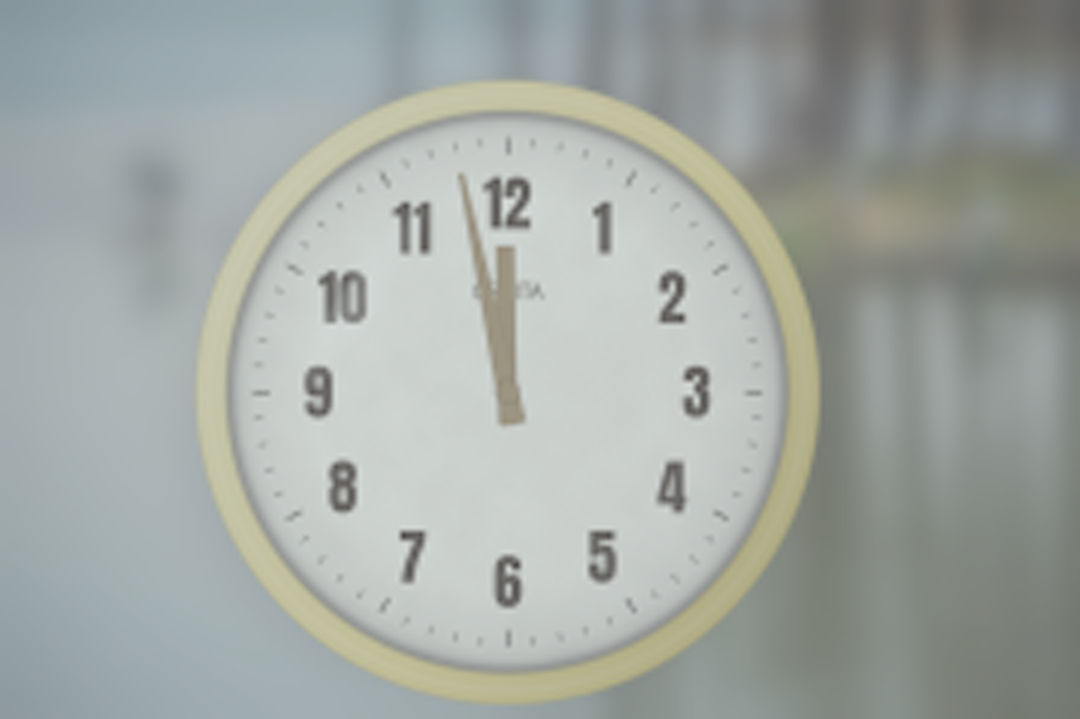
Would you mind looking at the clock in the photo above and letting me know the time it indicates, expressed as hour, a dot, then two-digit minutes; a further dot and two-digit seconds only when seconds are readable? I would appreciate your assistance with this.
11.58
